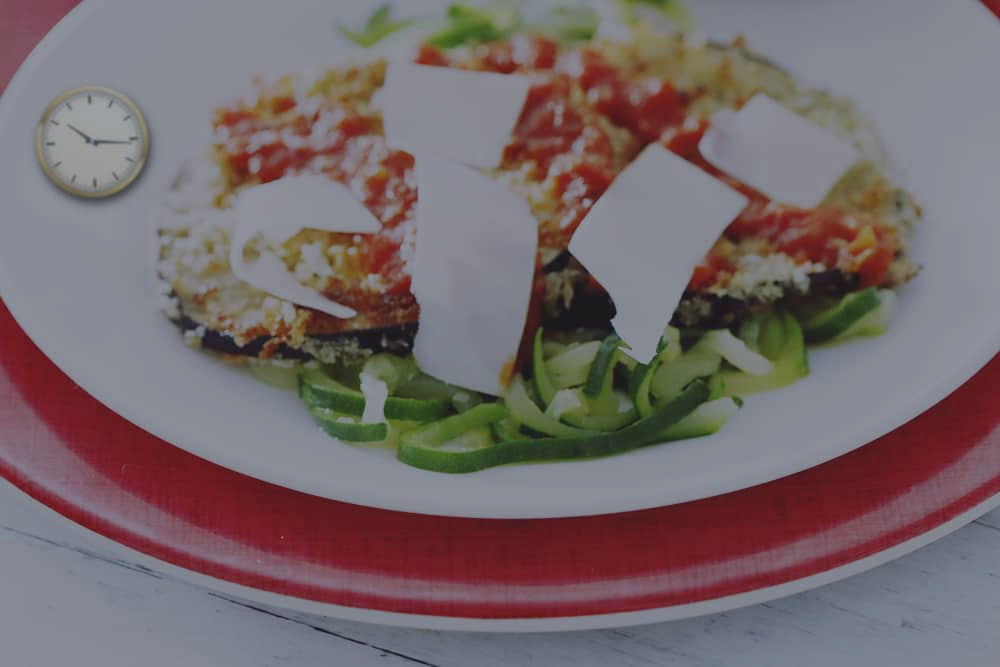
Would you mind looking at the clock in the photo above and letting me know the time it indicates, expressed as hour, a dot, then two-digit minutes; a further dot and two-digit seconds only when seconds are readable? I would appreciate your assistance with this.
10.16
